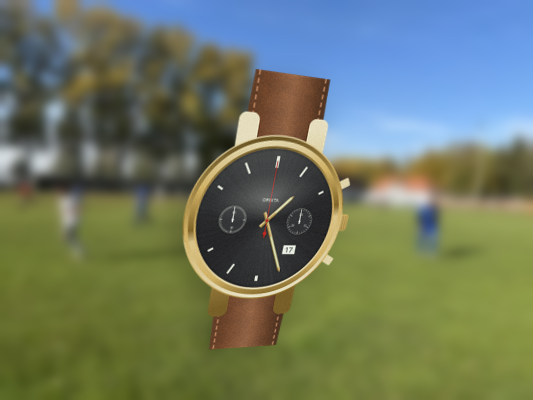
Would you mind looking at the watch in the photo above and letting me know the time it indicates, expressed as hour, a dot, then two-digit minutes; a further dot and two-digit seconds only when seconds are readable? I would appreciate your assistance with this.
1.26
